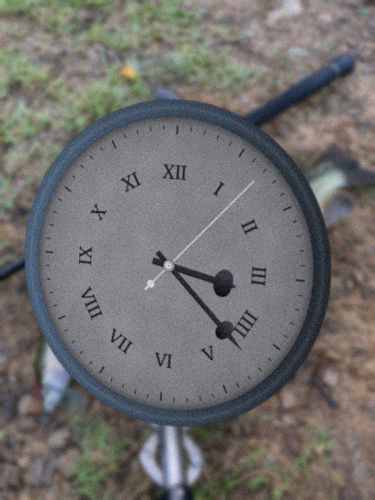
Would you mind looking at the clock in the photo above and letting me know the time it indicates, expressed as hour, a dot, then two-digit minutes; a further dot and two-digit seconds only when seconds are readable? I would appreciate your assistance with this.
3.22.07
